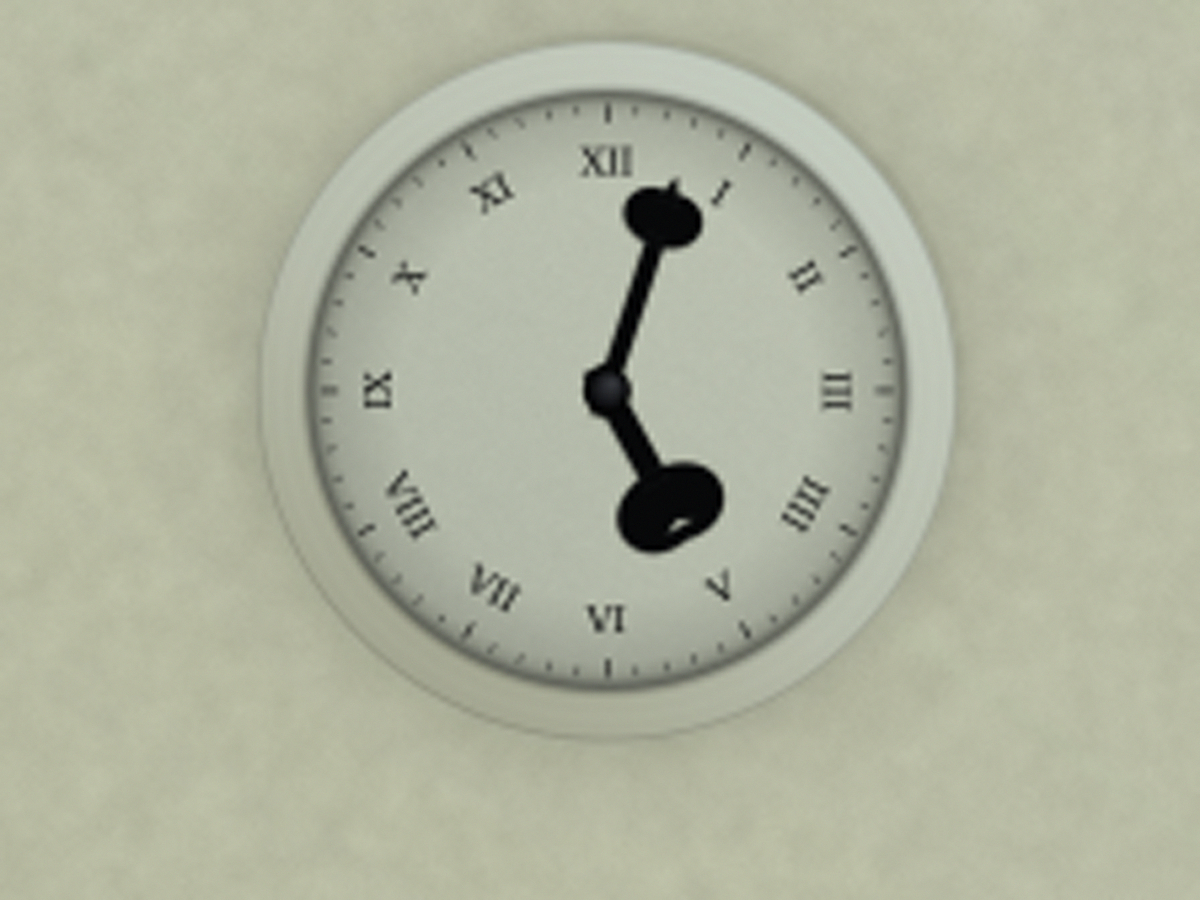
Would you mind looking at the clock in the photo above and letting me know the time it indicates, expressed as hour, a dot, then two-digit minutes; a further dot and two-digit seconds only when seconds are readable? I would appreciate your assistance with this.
5.03
